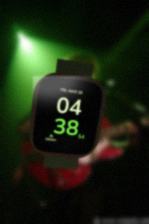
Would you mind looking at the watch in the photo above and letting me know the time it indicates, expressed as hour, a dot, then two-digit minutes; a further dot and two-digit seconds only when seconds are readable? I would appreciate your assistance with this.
4.38
